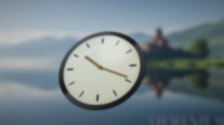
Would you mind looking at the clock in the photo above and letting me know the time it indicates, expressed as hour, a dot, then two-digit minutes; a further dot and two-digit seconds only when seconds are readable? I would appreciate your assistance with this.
10.19
